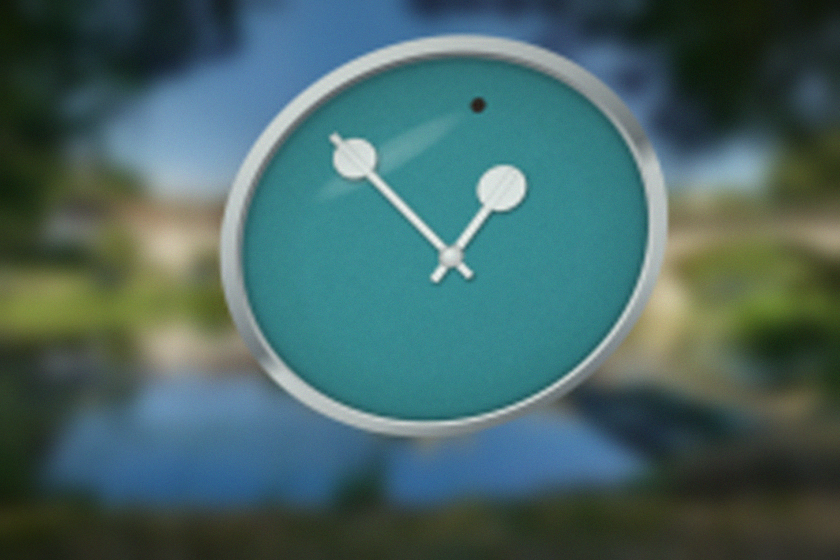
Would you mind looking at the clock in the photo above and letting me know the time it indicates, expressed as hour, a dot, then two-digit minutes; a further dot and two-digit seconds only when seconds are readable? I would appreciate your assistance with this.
12.52
